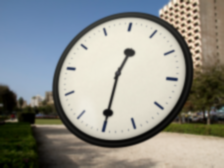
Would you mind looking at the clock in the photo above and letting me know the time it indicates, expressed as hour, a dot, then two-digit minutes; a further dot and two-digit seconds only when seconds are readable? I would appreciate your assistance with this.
12.30
